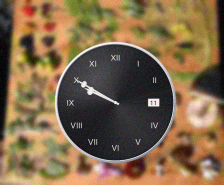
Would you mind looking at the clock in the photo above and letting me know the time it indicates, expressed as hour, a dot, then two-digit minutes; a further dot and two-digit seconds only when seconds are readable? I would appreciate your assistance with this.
9.50
